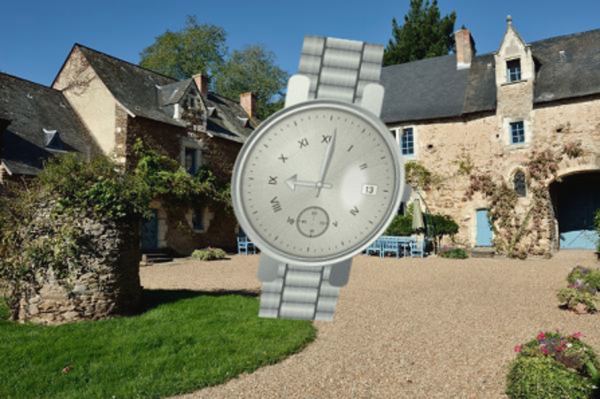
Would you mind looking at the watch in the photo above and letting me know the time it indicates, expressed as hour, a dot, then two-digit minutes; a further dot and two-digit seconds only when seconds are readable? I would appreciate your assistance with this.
9.01
